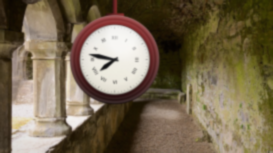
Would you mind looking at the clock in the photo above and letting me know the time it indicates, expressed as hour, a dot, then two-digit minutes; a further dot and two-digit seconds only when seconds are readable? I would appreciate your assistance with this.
7.47
